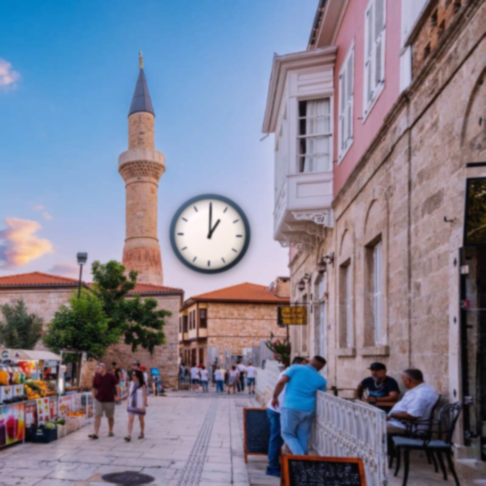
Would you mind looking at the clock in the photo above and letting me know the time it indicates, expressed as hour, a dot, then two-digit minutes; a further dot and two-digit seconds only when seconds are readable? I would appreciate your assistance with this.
1.00
